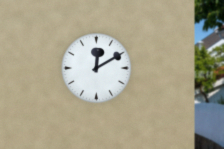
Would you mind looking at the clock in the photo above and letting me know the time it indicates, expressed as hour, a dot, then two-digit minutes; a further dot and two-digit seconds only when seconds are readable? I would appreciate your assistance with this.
12.10
